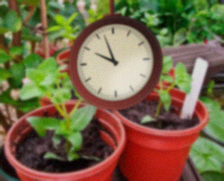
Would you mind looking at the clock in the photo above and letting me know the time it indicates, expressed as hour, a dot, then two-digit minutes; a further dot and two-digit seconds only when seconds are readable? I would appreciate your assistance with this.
9.57
